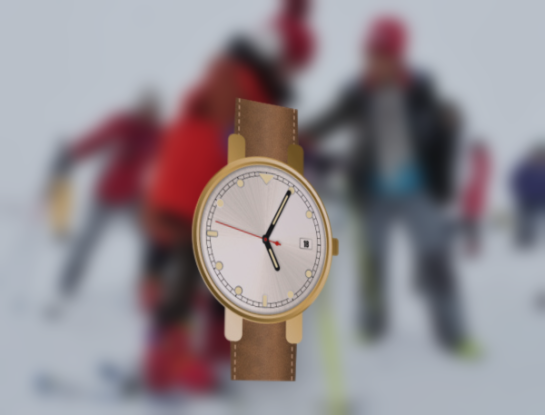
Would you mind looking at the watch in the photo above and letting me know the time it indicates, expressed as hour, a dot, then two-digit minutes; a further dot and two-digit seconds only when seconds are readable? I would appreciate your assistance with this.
5.04.47
